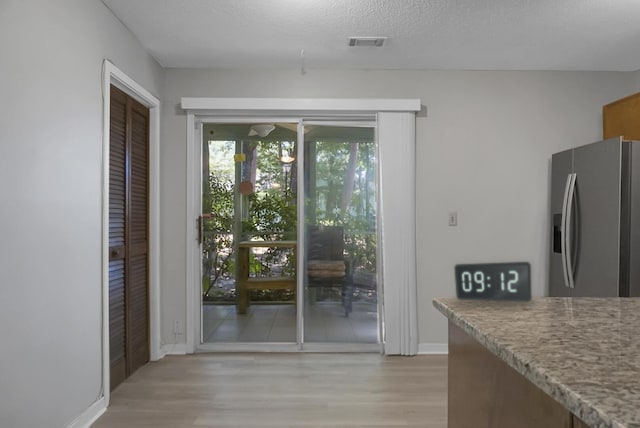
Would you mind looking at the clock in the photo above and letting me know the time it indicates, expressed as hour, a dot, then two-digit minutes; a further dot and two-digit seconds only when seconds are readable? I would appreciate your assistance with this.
9.12
